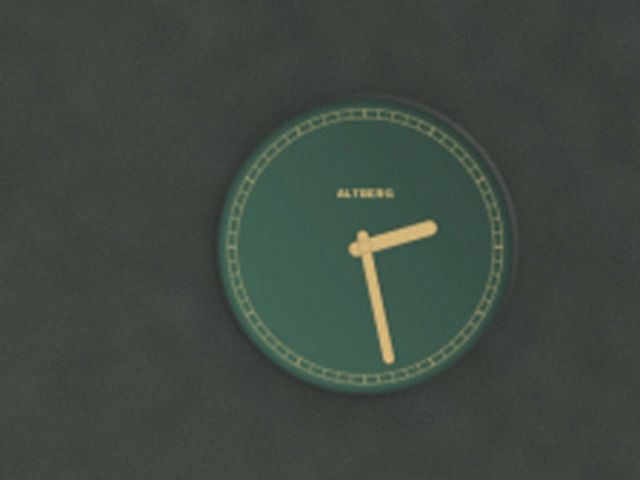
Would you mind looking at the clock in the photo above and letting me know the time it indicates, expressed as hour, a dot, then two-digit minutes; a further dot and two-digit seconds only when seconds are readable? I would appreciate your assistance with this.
2.28
